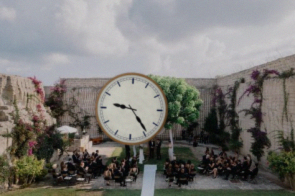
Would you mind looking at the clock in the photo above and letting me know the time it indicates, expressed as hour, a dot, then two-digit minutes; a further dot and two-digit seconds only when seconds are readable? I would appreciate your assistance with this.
9.24
